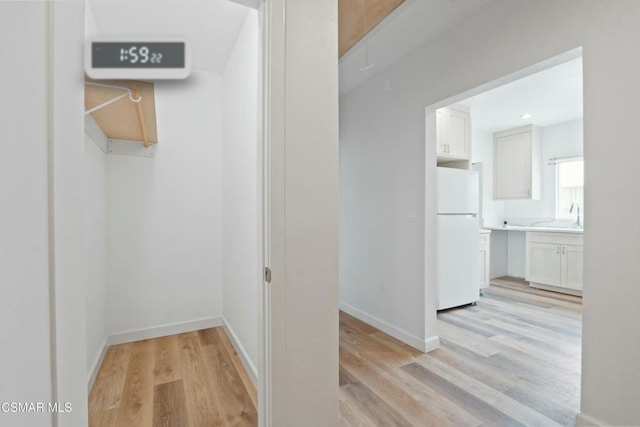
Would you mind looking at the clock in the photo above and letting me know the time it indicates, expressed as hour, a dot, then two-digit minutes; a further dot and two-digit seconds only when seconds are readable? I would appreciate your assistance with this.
1.59
